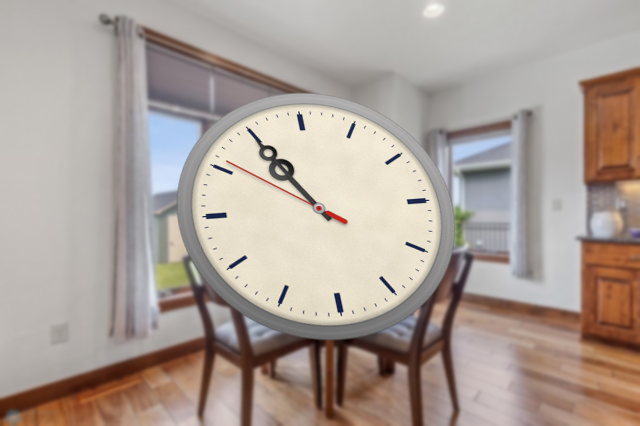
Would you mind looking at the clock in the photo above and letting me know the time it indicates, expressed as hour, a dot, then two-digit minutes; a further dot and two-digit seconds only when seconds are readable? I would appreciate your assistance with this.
10.54.51
